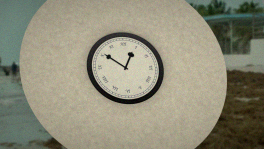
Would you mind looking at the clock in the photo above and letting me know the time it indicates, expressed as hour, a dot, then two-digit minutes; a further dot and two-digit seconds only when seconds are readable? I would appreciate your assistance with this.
12.51
